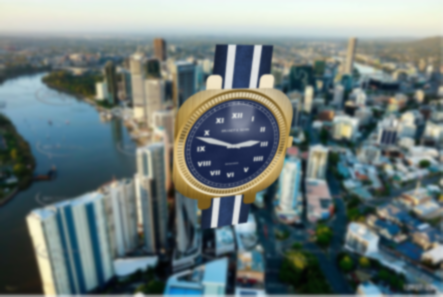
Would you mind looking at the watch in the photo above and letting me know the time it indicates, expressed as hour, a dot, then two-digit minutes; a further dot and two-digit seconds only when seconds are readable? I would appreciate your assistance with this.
2.48
